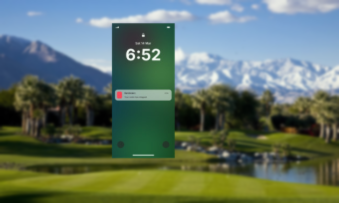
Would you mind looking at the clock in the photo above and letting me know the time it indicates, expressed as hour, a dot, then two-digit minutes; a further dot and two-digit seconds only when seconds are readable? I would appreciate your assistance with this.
6.52
